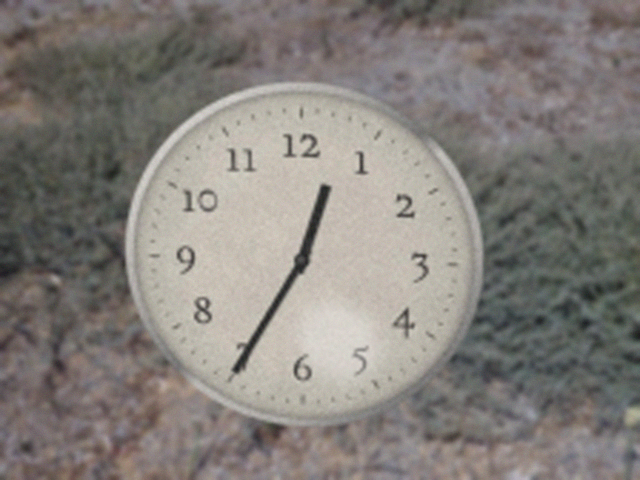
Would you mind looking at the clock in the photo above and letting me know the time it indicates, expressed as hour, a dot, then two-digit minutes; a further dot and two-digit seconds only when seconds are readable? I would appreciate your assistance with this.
12.35
